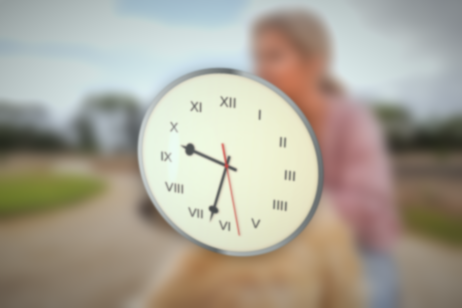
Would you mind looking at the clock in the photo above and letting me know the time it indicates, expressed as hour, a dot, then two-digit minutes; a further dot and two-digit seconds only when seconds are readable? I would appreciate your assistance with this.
9.32.28
